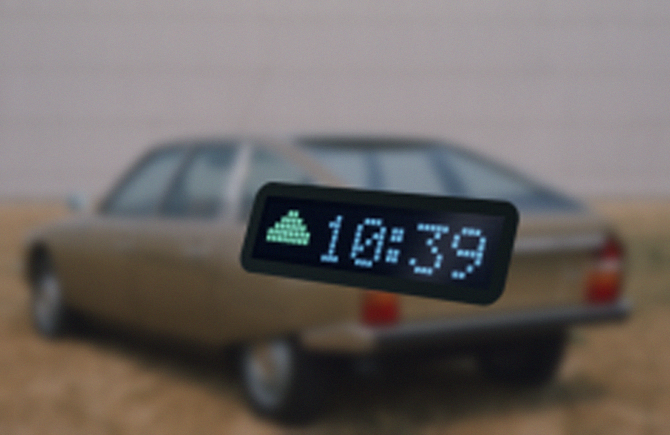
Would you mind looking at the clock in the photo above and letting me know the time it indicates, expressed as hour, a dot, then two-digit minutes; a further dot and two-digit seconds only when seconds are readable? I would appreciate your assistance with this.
10.39
